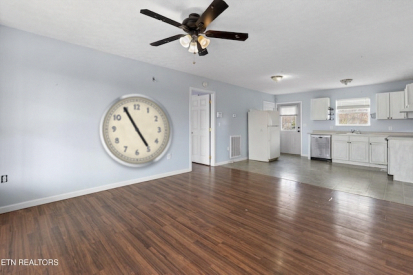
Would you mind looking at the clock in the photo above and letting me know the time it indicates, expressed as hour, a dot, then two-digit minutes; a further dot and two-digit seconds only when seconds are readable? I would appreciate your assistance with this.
4.55
